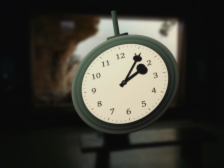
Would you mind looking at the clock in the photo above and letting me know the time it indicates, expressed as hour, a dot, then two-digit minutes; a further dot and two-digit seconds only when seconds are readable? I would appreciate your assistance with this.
2.06
